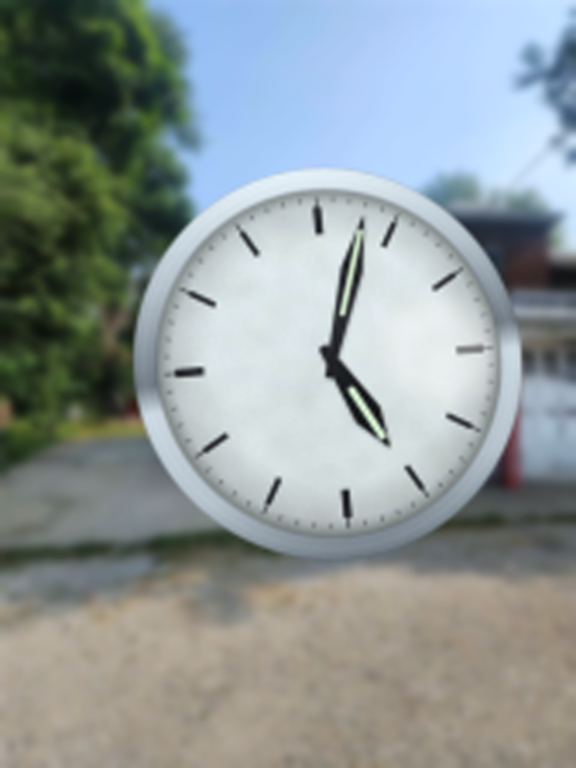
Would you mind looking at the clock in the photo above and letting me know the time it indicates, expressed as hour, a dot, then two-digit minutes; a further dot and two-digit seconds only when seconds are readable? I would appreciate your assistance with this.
5.03
